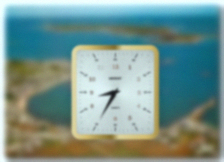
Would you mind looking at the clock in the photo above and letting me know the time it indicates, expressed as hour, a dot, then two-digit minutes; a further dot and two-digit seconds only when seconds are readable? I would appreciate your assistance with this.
8.35
